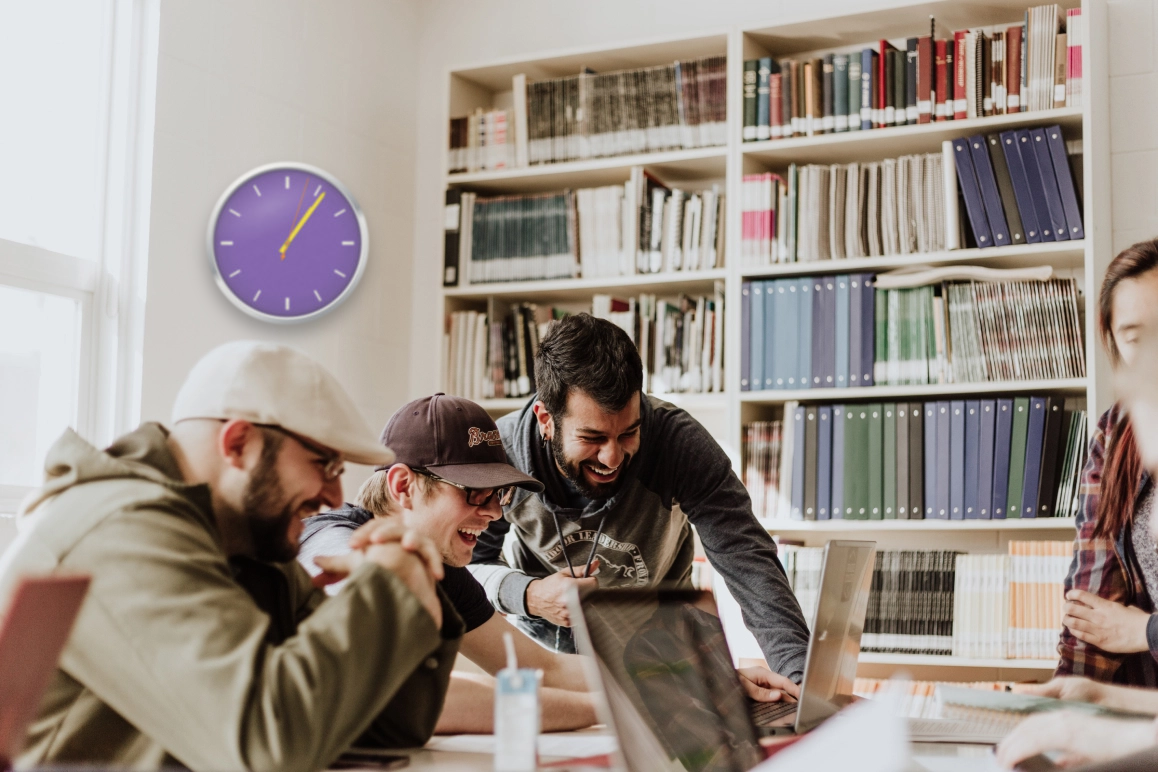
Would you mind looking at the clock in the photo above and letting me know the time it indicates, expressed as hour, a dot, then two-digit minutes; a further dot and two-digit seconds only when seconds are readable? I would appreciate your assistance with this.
1.06.03
